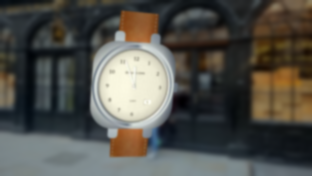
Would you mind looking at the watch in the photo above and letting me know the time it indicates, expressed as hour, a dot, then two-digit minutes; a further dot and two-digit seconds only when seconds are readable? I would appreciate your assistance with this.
11.56
